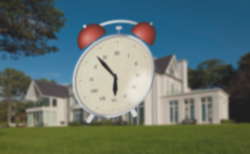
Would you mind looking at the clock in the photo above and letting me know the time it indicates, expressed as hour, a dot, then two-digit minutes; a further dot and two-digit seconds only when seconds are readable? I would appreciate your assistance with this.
5.53
